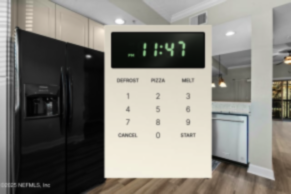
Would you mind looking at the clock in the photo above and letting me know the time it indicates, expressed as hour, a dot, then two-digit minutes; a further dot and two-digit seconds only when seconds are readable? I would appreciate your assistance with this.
11.47
